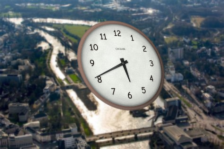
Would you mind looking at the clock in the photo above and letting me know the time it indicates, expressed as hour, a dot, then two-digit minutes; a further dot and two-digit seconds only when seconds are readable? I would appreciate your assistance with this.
5.41
